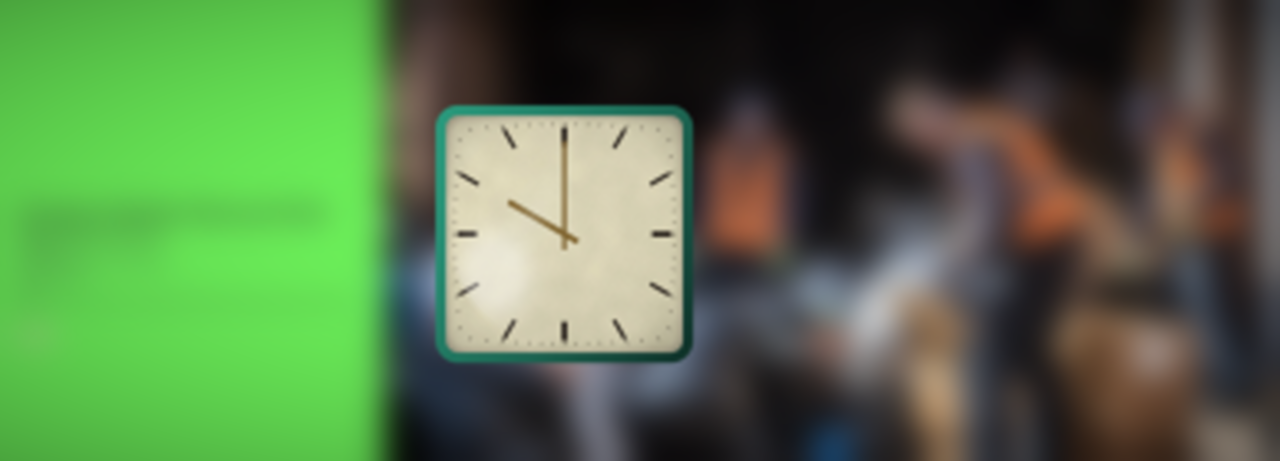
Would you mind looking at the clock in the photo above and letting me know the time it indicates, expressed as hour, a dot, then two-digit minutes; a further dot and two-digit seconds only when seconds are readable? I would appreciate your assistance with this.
10.00
